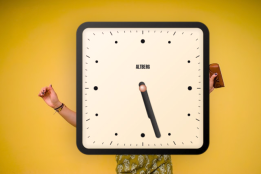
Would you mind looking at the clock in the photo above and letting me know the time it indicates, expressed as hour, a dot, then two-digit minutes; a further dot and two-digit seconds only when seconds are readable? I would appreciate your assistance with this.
5.27
